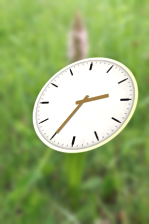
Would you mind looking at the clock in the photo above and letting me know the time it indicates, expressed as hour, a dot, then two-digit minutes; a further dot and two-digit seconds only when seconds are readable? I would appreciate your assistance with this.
2.35
